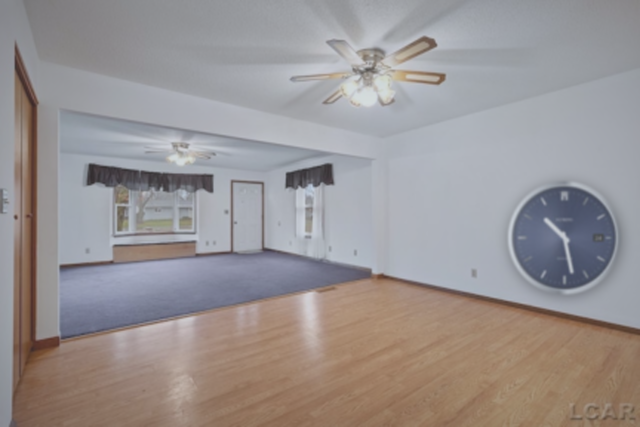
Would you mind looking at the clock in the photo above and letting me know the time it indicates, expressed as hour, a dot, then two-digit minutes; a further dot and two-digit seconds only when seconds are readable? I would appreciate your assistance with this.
10.28
